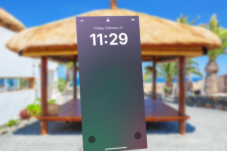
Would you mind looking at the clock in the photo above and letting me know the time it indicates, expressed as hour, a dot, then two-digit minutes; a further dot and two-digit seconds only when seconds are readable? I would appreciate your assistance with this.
11.29
